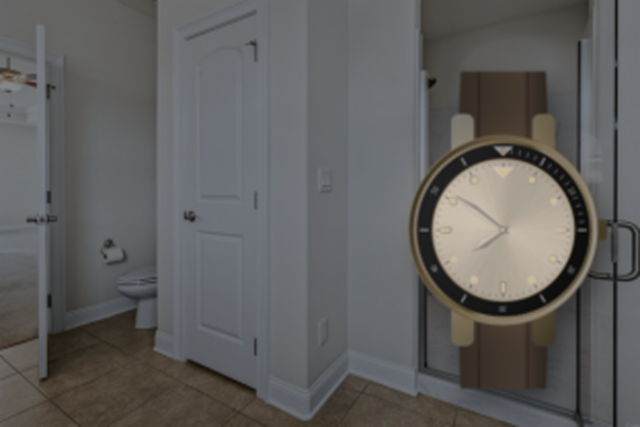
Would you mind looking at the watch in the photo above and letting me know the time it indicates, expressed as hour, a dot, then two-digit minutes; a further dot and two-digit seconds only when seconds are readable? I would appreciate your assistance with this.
7.51
